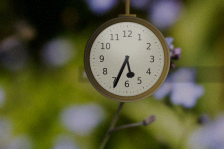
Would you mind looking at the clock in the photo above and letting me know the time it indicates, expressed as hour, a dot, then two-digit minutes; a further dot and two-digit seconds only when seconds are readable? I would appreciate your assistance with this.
5.34
